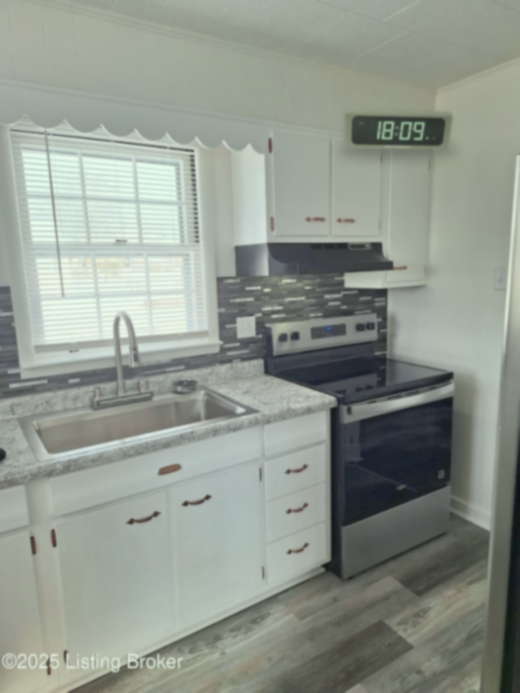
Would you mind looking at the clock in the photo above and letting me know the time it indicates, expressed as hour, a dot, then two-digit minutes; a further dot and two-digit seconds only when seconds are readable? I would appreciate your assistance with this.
18.09
